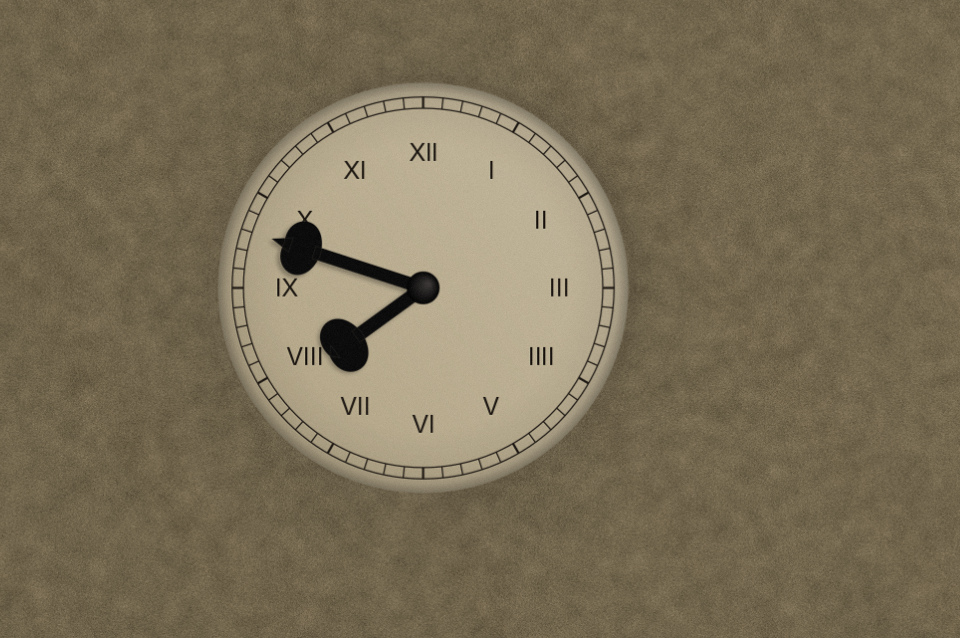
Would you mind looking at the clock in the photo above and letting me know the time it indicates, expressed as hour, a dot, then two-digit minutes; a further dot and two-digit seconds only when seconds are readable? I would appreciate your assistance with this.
7.48
